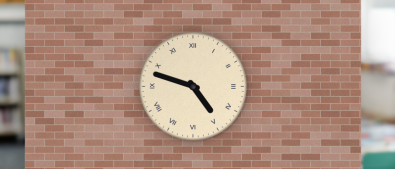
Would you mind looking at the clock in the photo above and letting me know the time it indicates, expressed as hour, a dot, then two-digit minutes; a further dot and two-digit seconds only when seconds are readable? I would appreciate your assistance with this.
4.48
